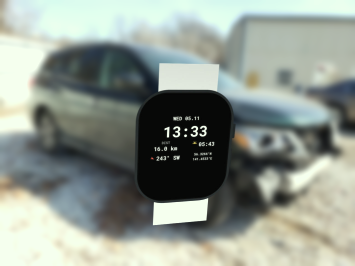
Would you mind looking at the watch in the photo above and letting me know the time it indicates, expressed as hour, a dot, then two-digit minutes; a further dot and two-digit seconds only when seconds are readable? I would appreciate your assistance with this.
13.33
